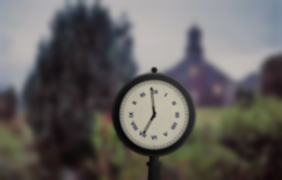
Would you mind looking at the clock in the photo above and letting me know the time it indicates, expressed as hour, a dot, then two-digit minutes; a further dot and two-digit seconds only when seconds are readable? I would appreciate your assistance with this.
6.59
